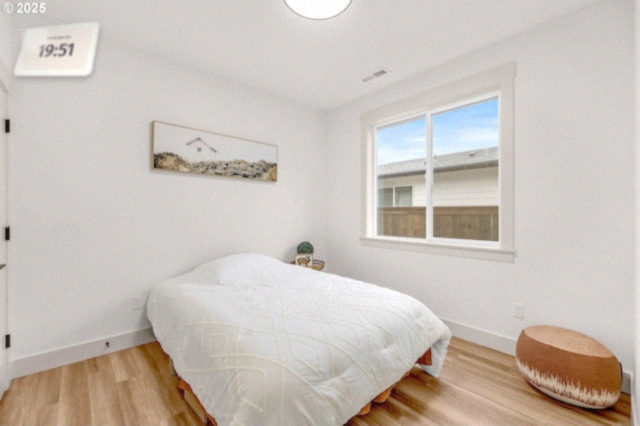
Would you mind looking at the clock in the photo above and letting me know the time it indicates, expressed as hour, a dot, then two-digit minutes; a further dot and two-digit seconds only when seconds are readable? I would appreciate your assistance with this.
19.51
